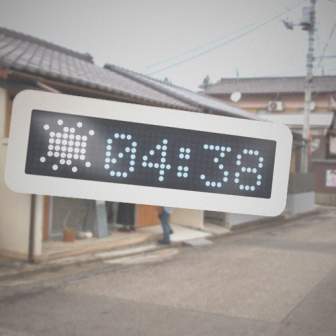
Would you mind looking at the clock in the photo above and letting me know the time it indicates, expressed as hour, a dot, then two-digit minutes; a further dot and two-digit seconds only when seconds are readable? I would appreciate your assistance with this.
4.38
